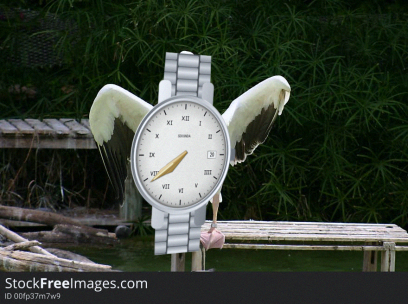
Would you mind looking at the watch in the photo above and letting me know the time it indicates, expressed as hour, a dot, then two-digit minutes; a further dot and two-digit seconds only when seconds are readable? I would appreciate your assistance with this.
7.39
